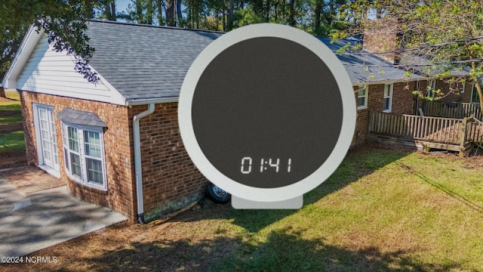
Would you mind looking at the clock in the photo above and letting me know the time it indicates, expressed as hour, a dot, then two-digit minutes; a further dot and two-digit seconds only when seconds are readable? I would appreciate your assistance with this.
1.41
